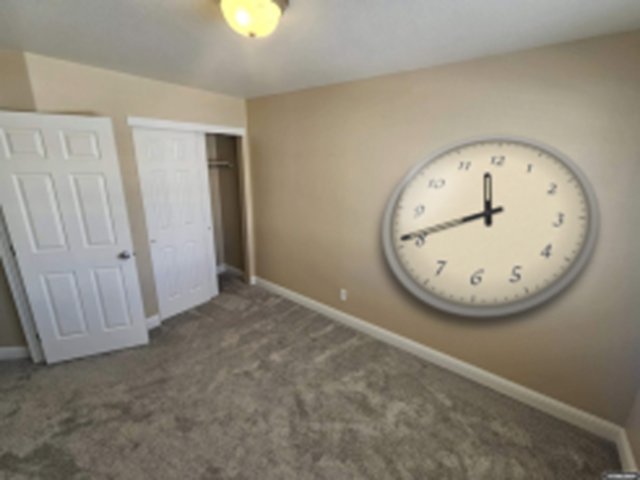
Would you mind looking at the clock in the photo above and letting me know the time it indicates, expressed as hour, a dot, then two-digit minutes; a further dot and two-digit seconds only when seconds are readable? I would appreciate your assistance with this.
11.41
